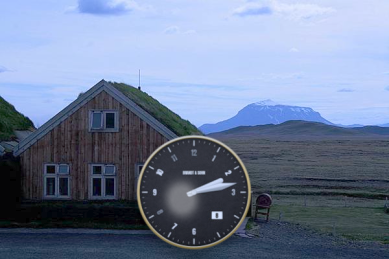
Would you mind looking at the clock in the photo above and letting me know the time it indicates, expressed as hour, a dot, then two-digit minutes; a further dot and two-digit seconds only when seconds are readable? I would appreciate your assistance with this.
2.13
